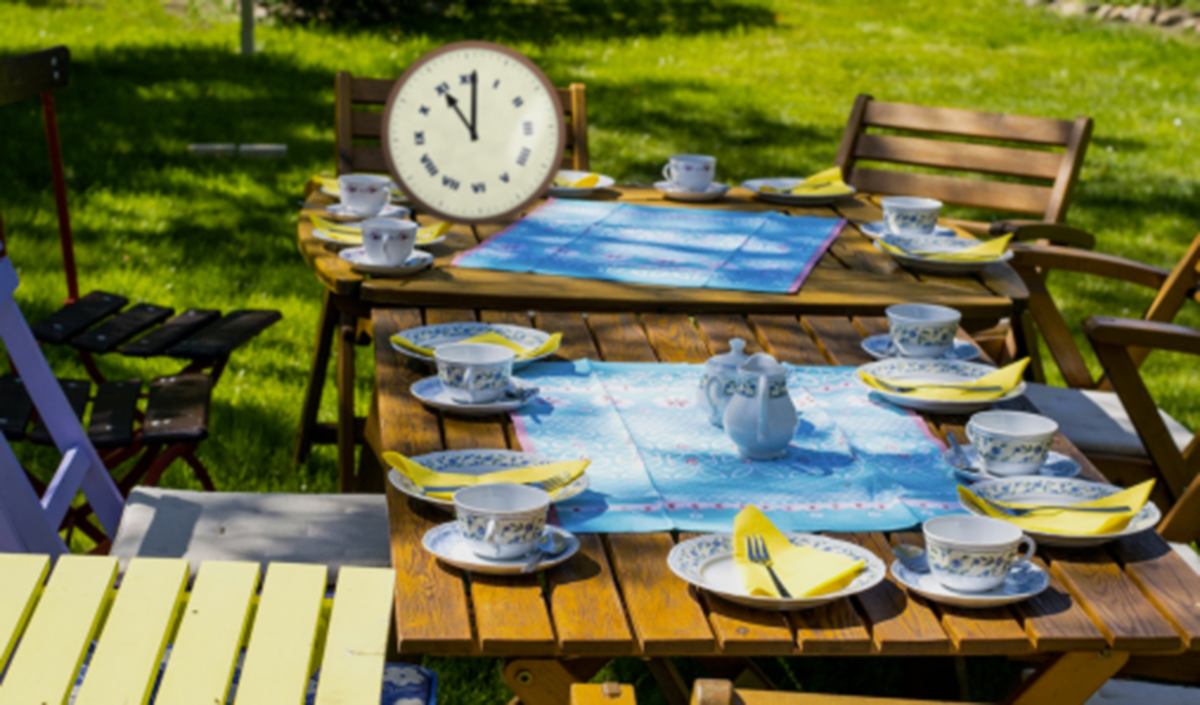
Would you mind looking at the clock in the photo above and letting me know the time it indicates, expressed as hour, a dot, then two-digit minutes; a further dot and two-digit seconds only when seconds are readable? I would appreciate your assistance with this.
11.01
